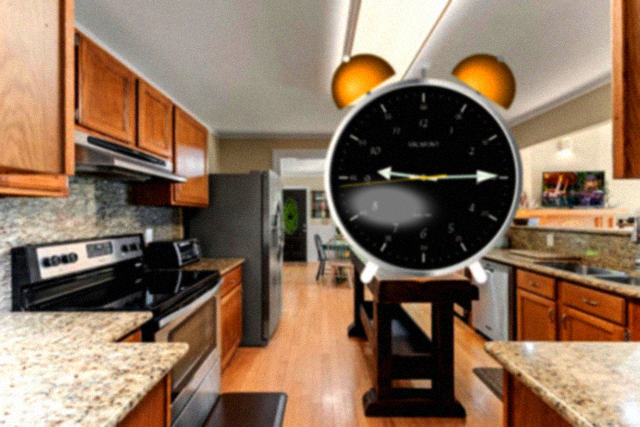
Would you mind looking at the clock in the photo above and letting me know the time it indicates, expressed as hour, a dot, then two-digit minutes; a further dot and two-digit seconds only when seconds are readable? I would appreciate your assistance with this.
9.14.44
